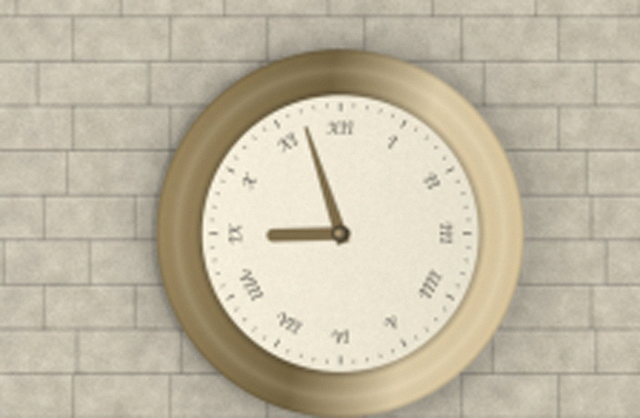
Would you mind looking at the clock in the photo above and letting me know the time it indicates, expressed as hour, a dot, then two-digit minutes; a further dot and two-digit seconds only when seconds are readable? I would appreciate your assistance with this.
8.57
